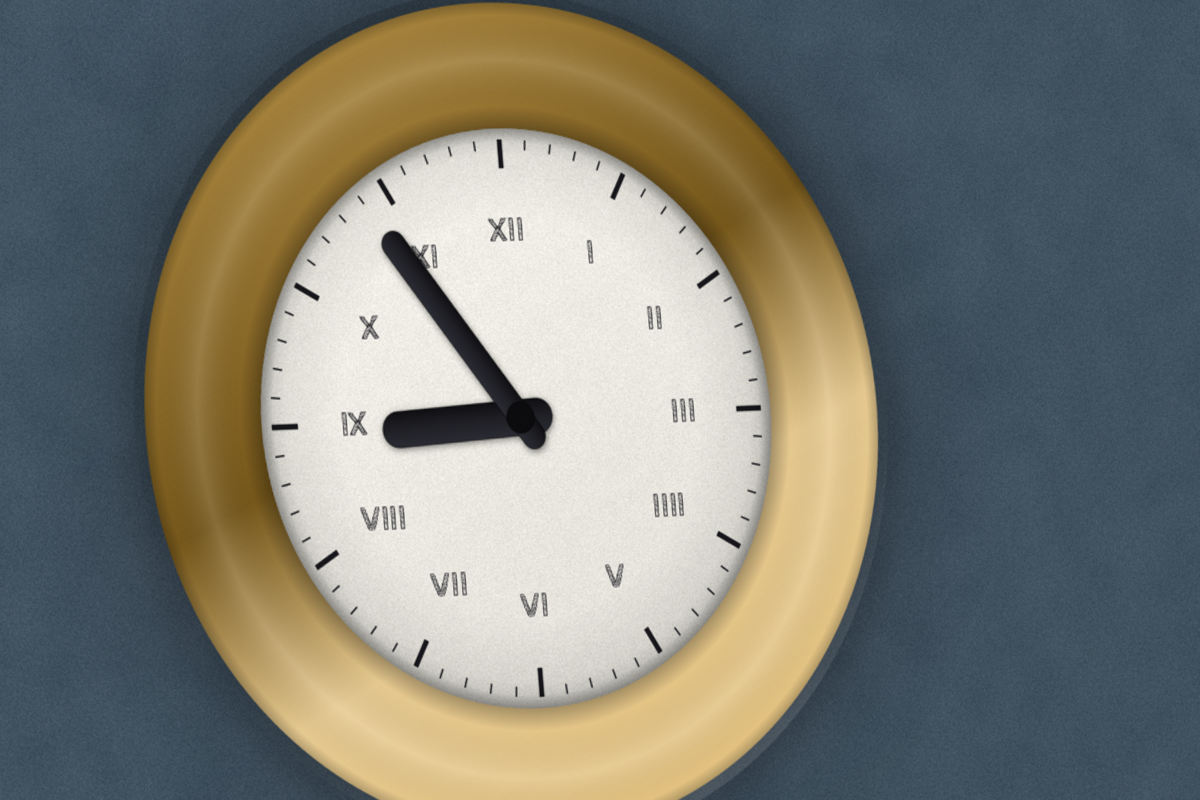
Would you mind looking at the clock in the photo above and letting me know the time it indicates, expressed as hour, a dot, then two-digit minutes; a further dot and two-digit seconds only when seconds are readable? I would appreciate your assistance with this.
8.54
